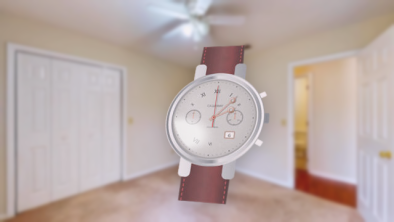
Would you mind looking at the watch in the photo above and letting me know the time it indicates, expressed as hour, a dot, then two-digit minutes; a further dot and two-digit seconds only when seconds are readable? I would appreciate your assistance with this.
2.07
